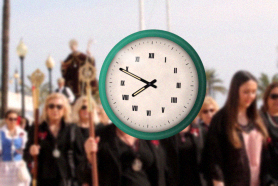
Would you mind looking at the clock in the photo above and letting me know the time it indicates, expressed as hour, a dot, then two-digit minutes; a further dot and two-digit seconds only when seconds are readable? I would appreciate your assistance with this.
7.49
